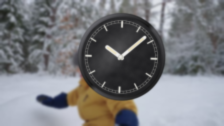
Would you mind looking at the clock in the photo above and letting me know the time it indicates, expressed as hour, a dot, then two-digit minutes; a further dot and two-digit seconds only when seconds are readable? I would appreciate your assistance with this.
10.08
